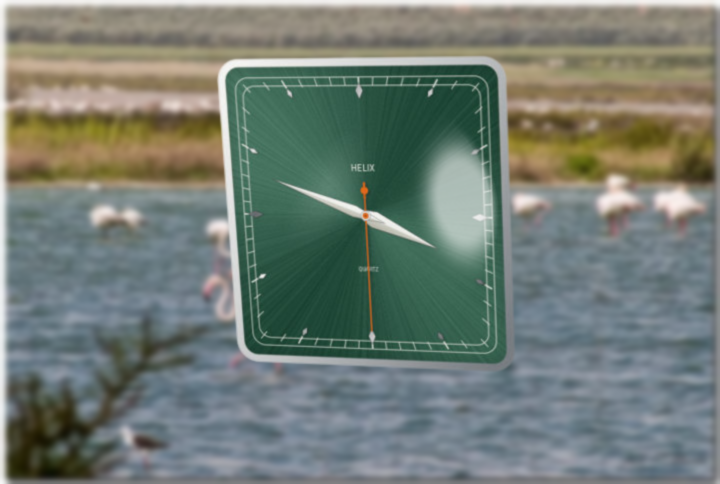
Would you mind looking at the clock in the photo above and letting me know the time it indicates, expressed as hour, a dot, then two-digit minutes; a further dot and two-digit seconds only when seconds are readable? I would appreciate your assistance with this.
3.48.30
